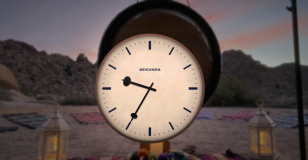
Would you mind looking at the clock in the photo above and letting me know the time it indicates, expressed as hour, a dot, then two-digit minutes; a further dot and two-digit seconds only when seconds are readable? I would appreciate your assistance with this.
9.35
